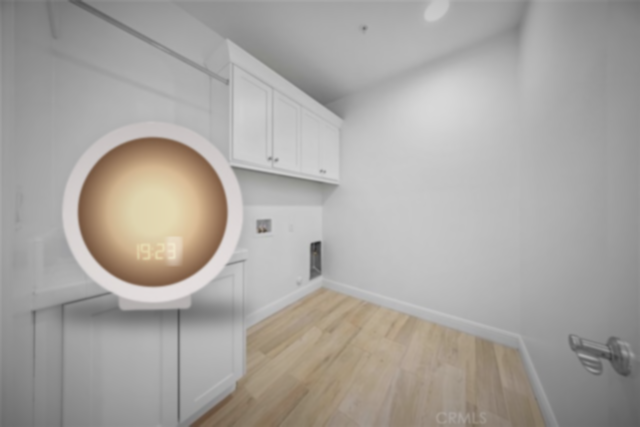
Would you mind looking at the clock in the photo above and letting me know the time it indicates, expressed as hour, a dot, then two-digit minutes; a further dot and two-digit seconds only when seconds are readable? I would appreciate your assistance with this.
19.23
